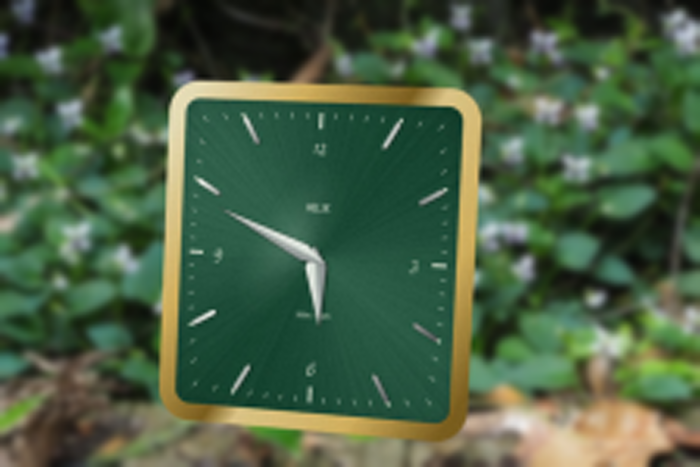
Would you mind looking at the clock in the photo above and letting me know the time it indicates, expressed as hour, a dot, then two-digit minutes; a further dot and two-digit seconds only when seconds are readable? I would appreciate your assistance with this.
5.49
